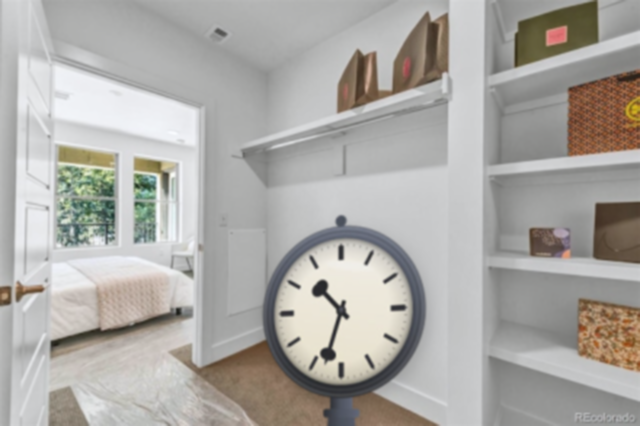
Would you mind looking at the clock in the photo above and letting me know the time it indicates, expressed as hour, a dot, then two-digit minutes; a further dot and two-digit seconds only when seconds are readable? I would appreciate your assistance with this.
10.33
